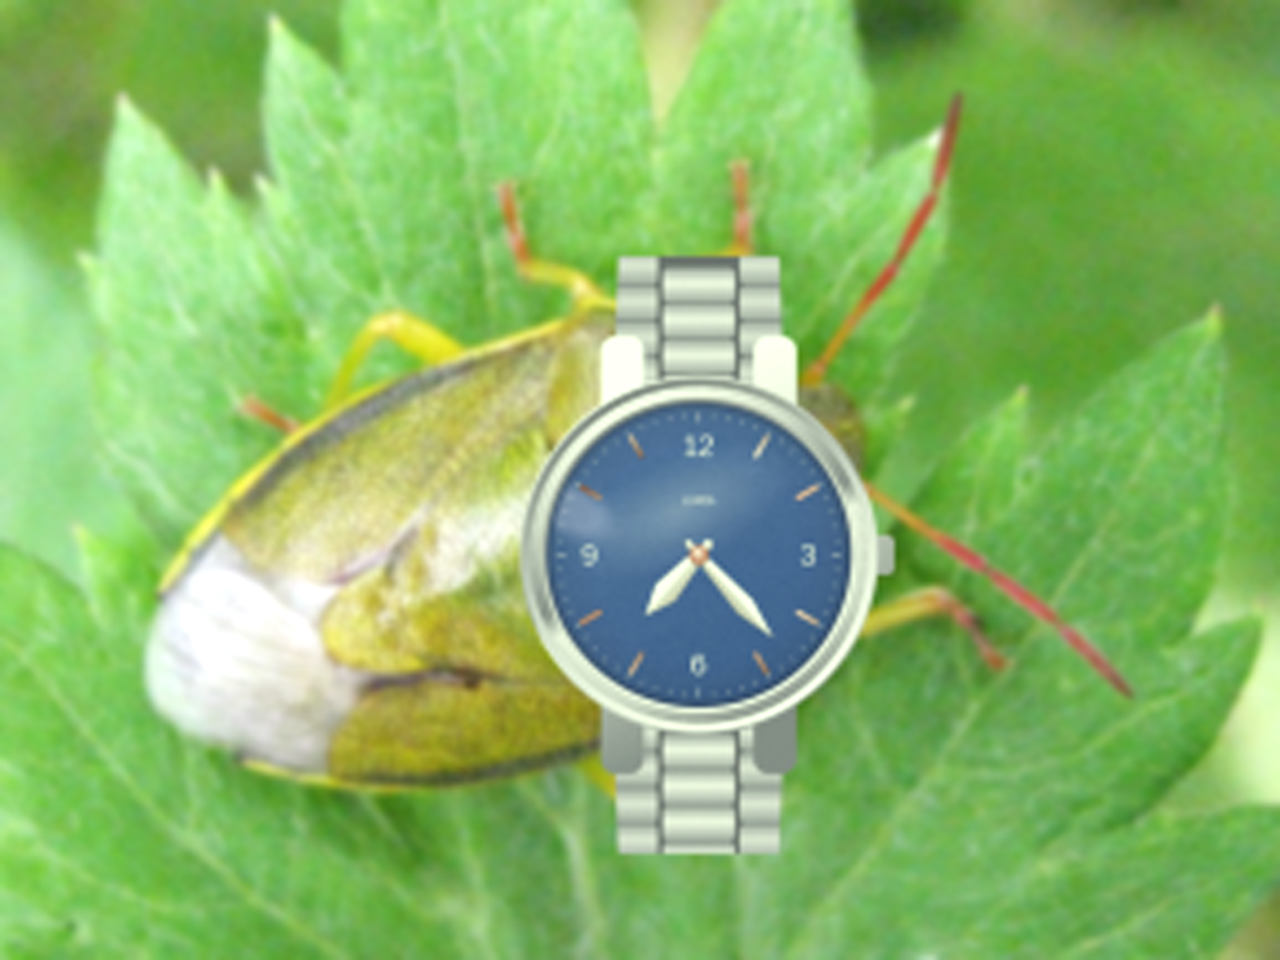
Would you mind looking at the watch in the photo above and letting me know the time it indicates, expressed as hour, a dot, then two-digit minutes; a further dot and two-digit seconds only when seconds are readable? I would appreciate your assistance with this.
7.23
